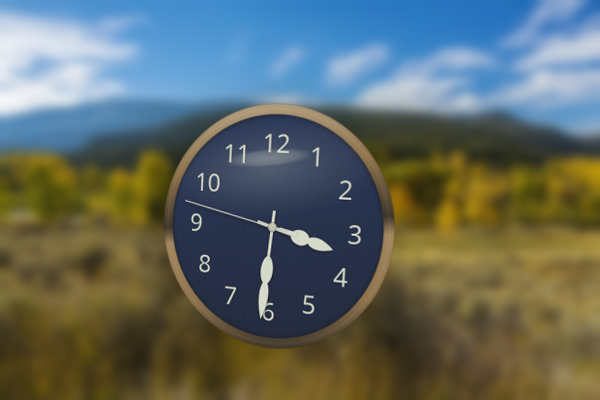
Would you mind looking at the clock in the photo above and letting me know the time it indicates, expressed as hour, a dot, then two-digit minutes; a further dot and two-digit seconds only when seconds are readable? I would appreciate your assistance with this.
3.30.47
